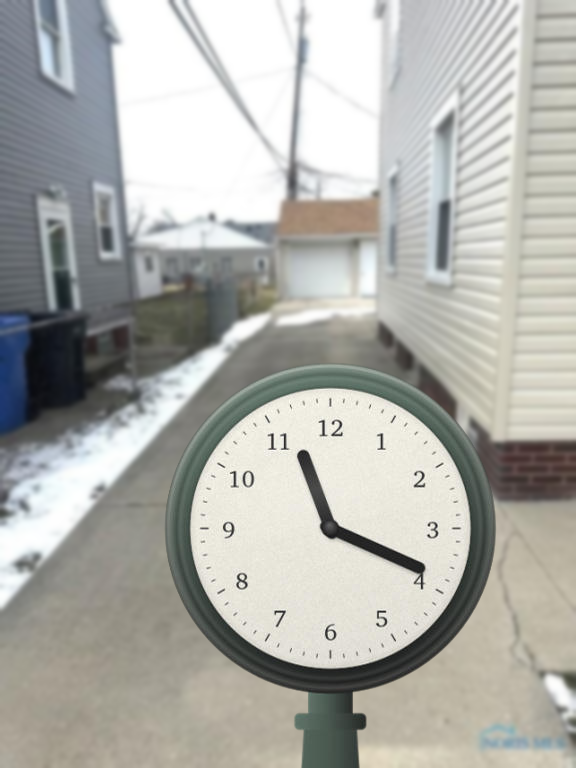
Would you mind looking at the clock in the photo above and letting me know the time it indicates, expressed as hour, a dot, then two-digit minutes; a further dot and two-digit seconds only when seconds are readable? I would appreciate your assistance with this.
11.19
